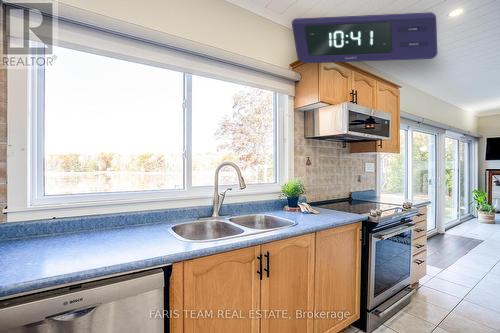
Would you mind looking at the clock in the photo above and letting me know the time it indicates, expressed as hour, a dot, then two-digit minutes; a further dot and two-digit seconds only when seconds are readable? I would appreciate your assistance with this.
10.41
